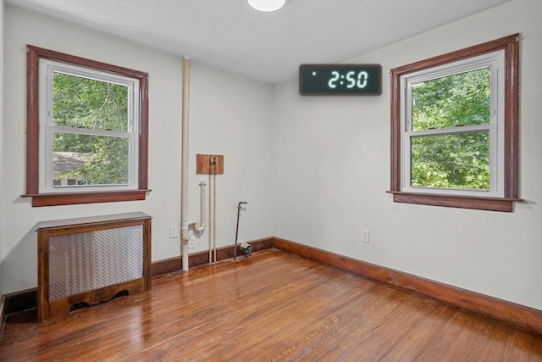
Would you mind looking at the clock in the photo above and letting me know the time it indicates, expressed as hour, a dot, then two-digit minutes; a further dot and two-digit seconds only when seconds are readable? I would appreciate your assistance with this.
2.50
